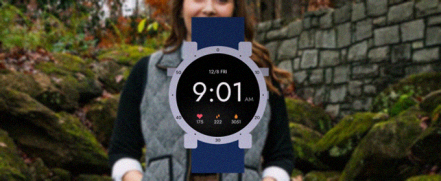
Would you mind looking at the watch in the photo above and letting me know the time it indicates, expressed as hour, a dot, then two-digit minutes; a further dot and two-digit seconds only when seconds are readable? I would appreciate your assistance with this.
9.01
